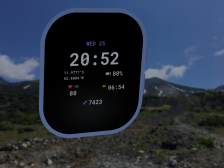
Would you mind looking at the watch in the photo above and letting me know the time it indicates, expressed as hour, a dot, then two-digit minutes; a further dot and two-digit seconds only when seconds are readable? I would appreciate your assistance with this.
20.52
